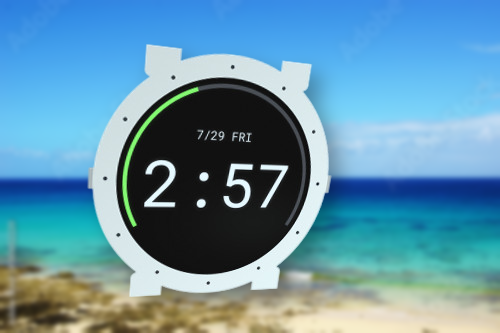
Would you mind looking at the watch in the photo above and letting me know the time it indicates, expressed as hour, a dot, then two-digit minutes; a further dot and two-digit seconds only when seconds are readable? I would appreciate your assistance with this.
2.57
